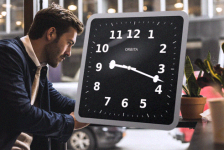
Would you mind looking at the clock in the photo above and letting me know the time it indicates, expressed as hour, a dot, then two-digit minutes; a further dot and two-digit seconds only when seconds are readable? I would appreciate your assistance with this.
9.18
